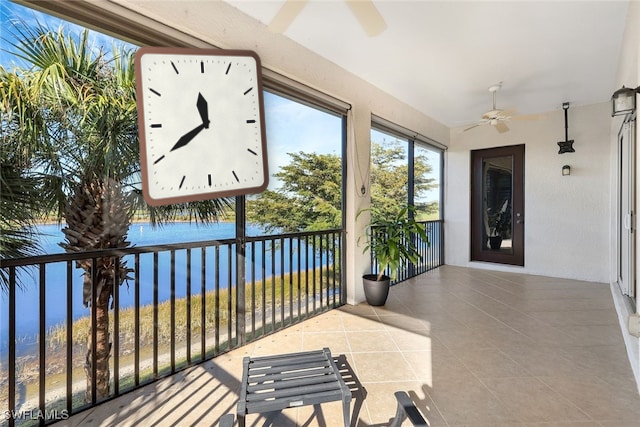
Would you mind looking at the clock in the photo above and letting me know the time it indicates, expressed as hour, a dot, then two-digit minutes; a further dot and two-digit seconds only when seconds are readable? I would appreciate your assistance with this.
11.40
